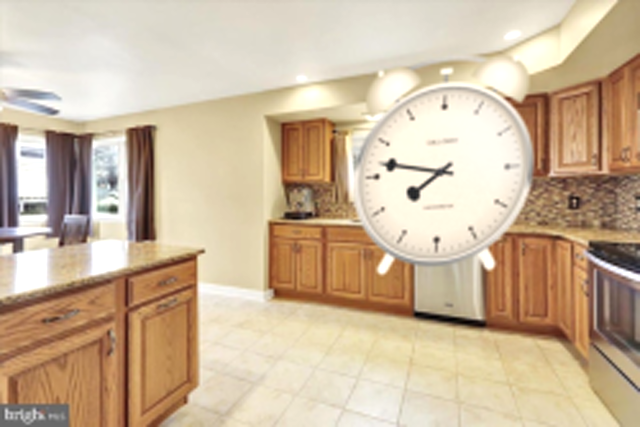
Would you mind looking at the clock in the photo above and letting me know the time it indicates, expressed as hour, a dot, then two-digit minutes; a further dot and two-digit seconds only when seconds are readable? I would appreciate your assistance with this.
7.47
